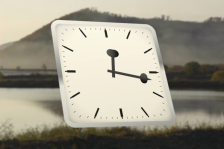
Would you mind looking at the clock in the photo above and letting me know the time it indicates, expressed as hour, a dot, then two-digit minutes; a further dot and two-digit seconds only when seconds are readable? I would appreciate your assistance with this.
12.17
